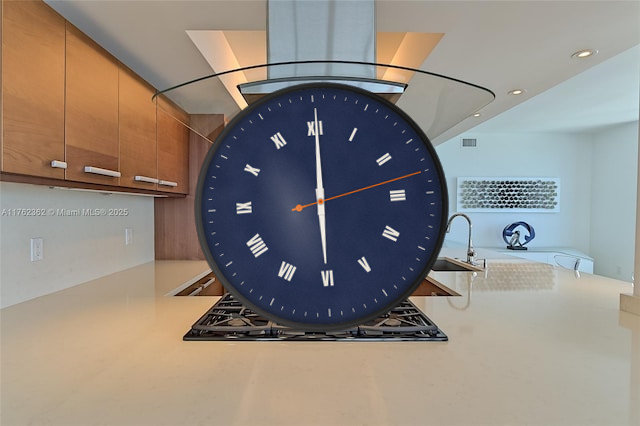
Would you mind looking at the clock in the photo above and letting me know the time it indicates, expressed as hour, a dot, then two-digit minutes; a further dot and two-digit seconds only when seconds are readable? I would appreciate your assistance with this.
6.00.13
